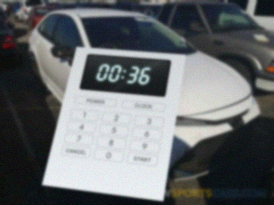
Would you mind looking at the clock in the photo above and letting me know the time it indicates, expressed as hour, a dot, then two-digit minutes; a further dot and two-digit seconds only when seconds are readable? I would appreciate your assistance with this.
0.36
